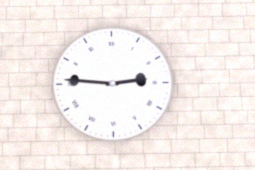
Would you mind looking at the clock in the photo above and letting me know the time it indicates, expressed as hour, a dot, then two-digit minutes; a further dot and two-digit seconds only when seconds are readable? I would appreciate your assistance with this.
2.46
